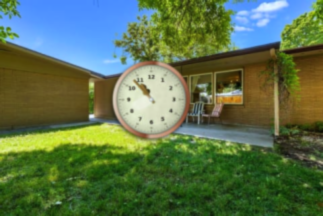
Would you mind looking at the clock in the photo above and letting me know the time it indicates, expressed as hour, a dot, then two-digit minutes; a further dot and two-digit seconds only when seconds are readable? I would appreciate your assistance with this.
10.53
